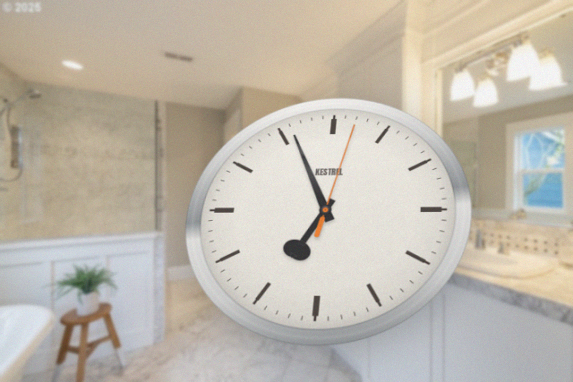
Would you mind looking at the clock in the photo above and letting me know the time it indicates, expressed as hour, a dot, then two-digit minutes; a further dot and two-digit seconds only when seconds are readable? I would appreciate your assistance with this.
6.56.02
